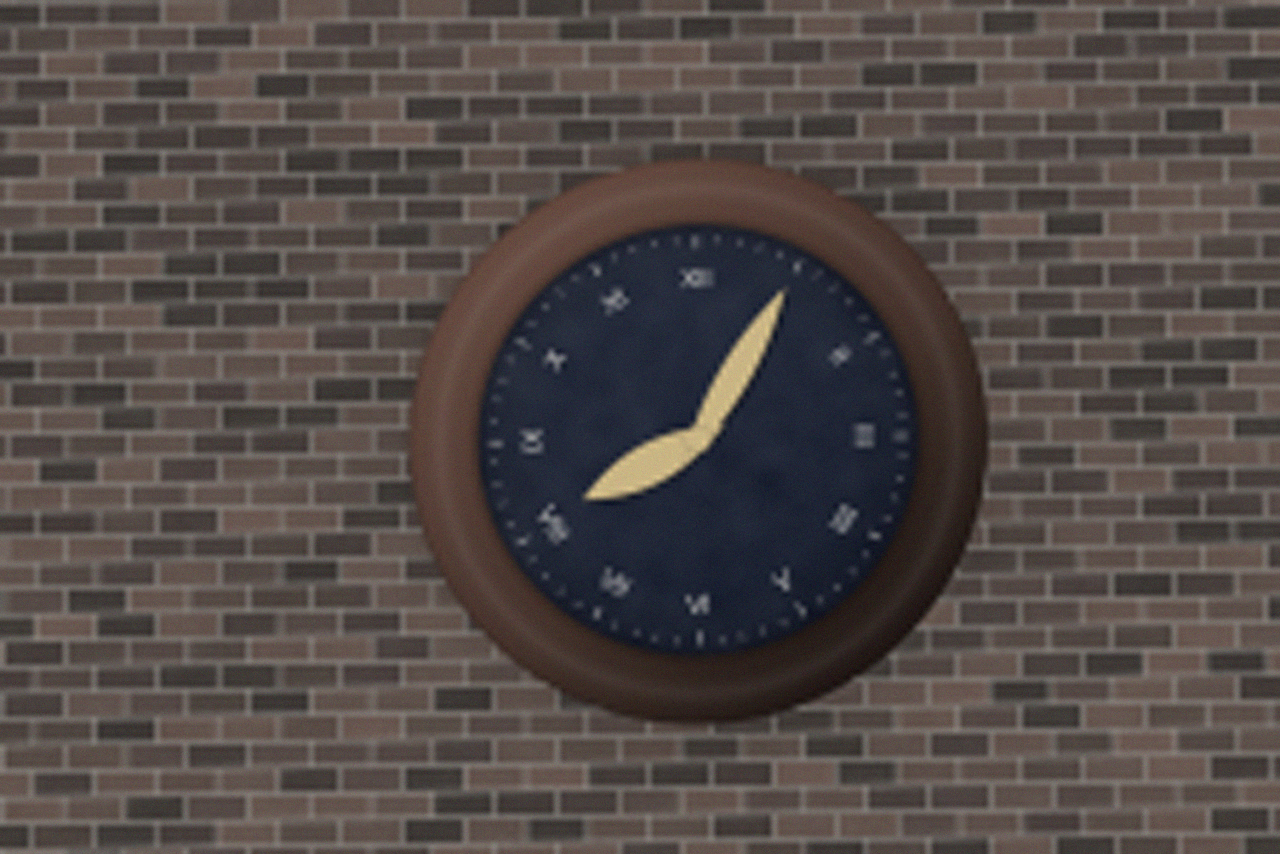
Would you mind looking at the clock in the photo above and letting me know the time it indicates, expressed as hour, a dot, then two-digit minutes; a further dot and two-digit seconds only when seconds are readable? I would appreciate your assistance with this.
8.05
